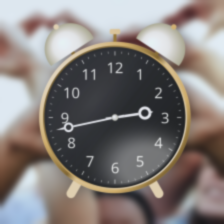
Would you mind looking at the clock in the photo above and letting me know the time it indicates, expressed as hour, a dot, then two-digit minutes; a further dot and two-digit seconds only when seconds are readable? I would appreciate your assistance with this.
2.43
